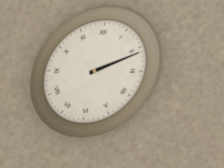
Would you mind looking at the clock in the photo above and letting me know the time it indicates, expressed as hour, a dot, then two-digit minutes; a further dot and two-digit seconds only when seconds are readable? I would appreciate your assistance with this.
2.11
